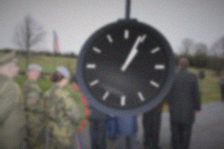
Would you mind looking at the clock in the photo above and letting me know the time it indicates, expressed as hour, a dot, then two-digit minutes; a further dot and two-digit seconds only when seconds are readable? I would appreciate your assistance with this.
1.04
